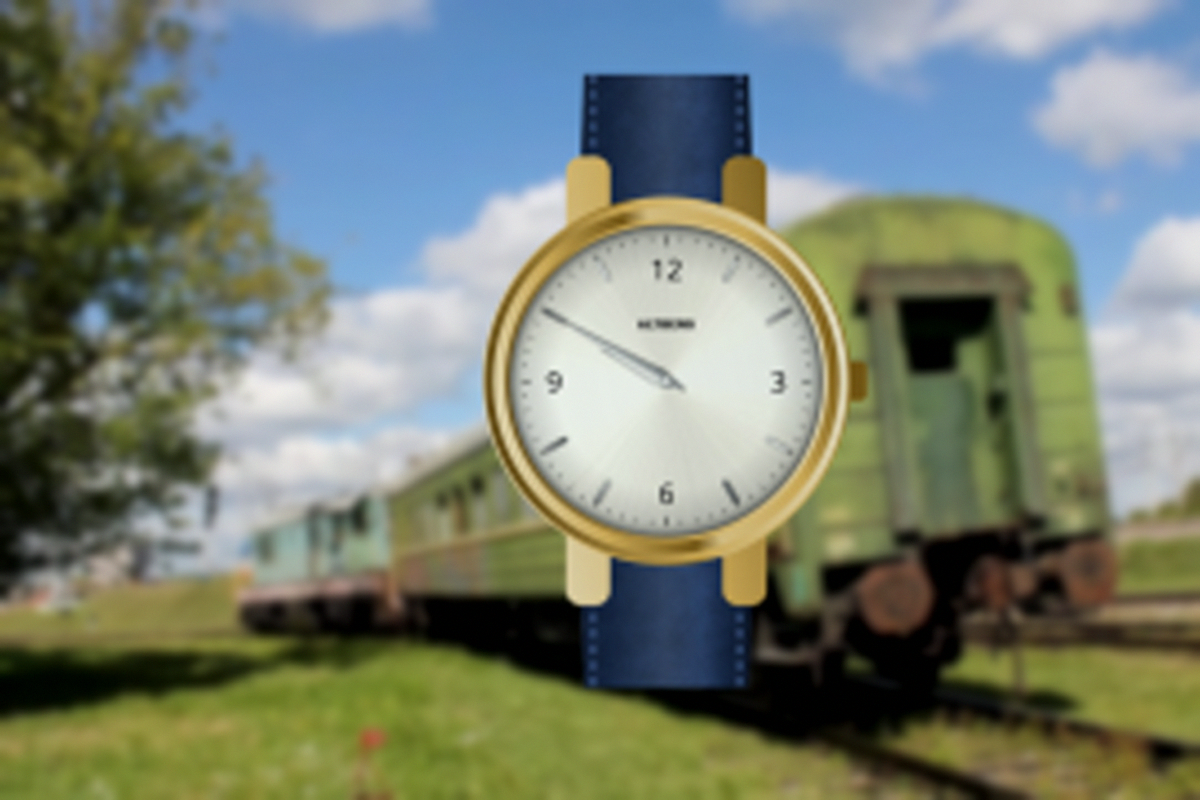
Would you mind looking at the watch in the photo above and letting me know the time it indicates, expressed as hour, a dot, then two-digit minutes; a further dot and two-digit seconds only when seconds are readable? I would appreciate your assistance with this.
9.50
